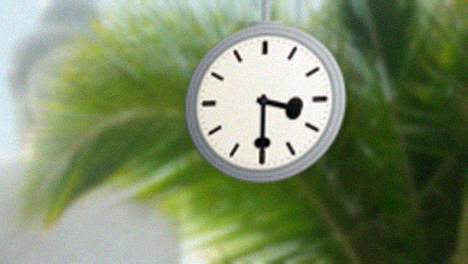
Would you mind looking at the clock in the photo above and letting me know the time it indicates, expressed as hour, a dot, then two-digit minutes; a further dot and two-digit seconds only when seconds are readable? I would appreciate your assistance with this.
3.30
